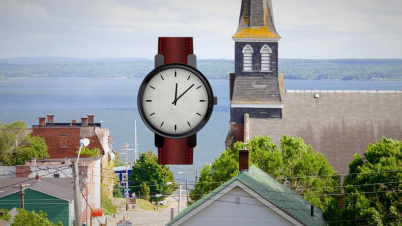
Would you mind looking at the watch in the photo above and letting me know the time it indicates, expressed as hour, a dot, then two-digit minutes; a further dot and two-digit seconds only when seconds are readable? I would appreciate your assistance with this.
12.08
